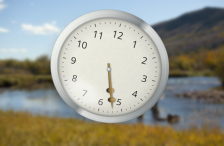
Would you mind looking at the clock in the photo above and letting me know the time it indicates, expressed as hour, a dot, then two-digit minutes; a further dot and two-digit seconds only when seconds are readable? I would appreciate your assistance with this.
5.27
